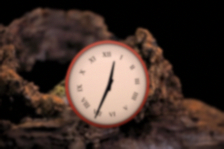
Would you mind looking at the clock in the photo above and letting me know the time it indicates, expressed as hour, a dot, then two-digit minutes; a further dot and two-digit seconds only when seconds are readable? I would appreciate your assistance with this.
12.35
